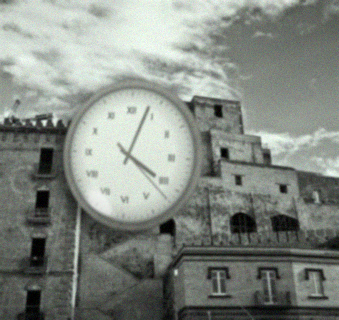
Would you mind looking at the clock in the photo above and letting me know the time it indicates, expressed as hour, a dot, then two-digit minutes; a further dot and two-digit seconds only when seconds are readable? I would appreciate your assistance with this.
4.03.22
